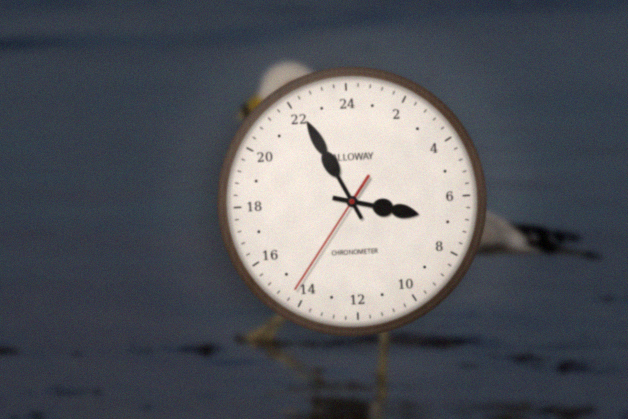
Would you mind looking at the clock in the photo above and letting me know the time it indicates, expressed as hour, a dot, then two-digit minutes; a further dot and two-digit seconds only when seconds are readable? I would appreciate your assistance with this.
6.55.36
